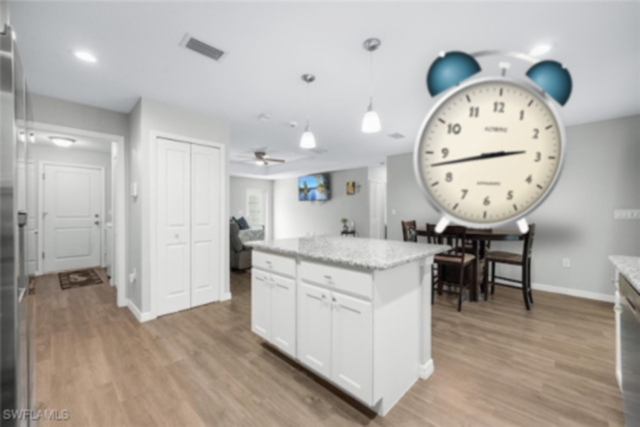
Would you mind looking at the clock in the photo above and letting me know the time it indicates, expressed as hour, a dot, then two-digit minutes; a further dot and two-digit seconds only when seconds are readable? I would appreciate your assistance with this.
2.43
